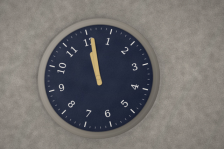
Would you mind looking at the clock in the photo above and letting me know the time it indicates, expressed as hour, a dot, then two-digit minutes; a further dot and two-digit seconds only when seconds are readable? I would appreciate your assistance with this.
12.01
